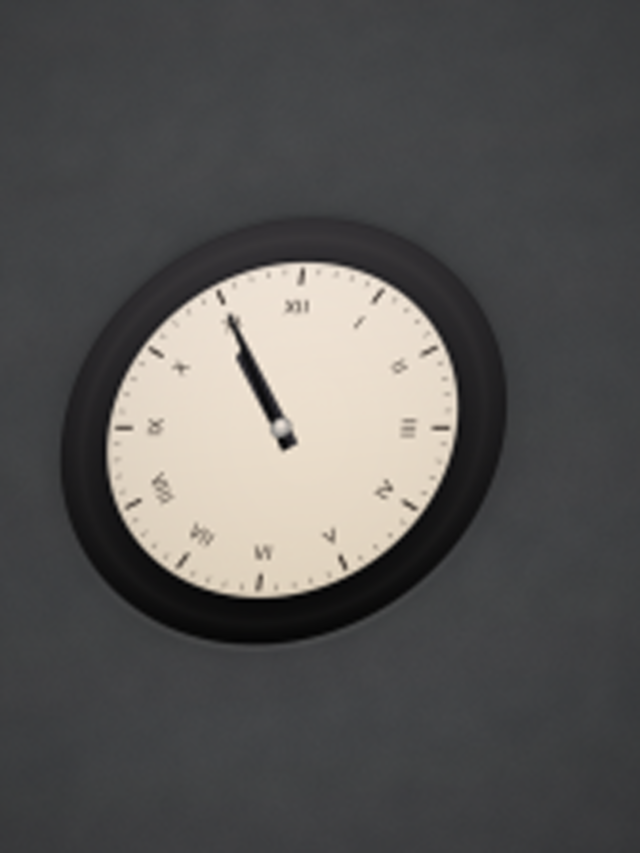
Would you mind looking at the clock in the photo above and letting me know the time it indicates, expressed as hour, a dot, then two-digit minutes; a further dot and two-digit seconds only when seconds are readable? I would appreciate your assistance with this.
10.55
